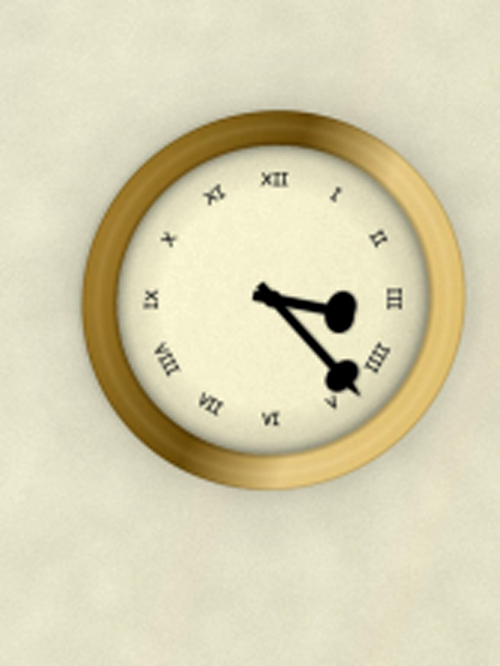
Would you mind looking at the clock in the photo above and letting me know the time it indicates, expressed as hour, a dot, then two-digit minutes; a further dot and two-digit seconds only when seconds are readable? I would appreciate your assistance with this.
3.23
